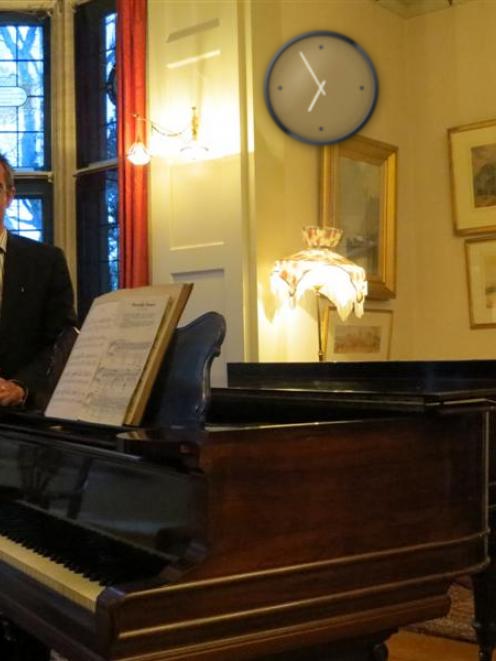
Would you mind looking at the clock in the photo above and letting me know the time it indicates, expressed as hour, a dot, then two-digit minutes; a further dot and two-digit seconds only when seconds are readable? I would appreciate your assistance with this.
6.55
